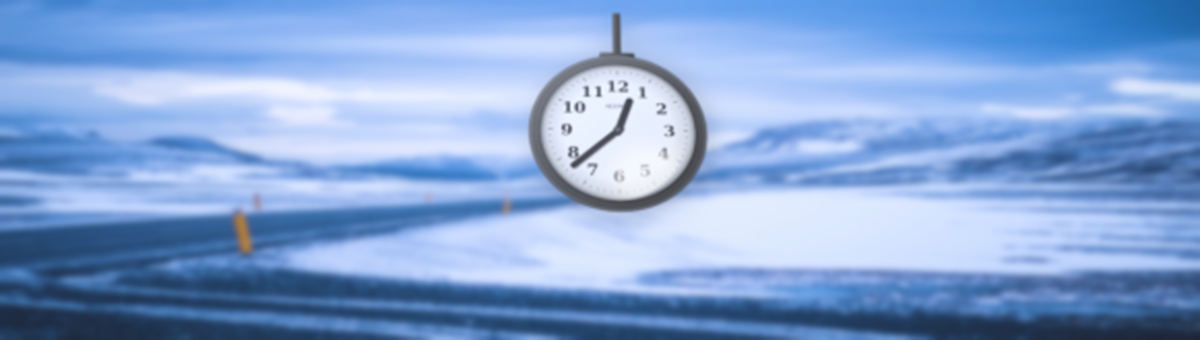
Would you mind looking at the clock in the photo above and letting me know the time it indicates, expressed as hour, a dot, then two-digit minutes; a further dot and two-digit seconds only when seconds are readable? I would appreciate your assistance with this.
12.38
